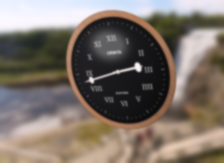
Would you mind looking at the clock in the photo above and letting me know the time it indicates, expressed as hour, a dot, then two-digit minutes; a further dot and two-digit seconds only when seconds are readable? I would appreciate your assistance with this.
2.43
